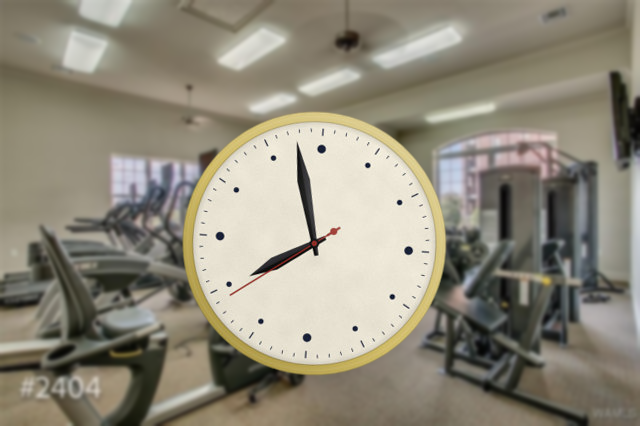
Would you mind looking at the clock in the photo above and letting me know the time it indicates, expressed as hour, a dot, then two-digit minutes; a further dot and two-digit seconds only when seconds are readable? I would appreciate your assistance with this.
7.57.39
